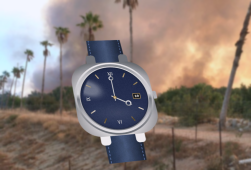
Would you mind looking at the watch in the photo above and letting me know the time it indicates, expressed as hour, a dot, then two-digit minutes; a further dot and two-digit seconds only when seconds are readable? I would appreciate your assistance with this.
4.00
